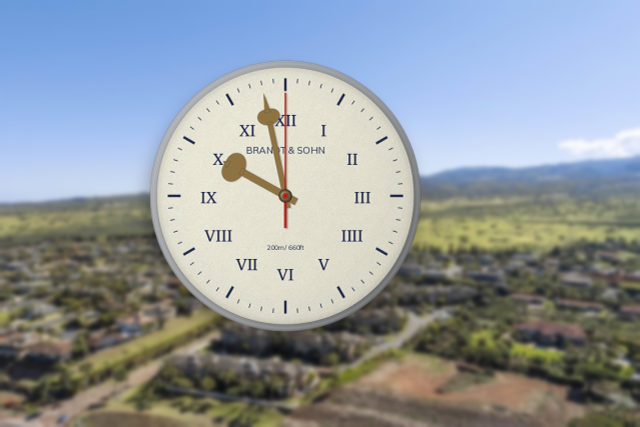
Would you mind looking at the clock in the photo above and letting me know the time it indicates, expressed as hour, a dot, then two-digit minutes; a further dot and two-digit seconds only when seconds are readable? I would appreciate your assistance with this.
9.58.00
